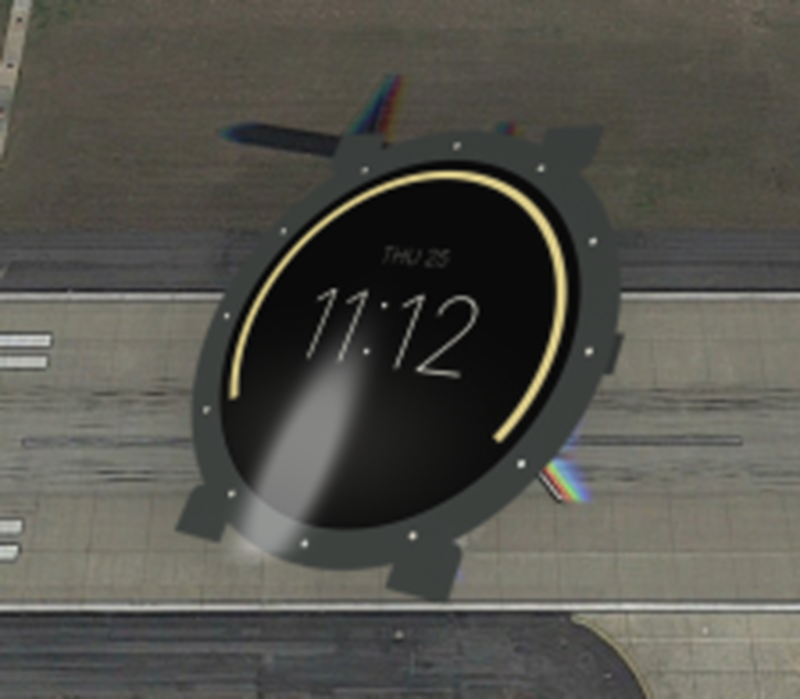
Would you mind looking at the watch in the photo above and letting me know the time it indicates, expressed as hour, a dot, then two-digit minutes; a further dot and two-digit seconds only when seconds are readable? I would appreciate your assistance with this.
11.12
